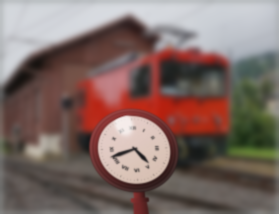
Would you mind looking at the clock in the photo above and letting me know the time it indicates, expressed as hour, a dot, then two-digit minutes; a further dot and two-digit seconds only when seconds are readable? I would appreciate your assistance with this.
4.42
